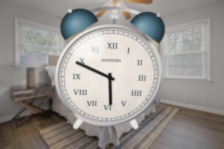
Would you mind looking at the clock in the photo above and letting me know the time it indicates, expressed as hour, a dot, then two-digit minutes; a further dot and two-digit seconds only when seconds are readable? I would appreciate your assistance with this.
5.49
